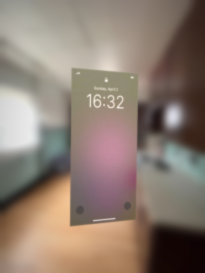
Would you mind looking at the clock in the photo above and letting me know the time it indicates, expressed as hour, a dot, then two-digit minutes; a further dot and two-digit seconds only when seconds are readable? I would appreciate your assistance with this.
16.32
